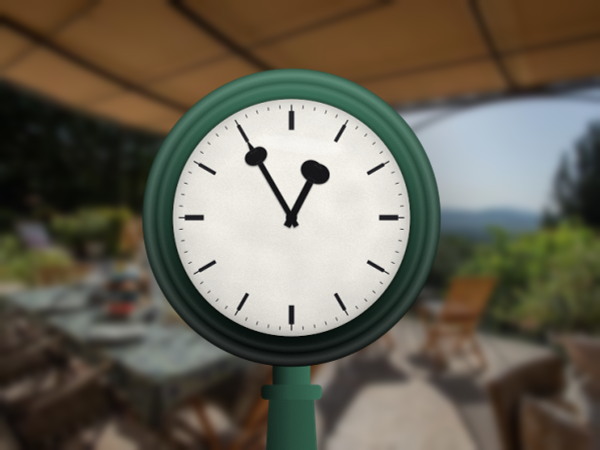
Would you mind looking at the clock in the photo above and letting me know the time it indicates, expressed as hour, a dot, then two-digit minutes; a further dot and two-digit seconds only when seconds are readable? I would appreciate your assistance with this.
12.55
